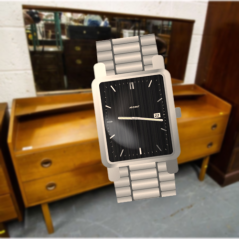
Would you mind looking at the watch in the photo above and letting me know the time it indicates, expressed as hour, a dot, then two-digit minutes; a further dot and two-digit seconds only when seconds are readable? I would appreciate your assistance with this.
9.17
